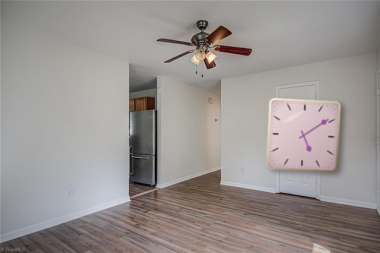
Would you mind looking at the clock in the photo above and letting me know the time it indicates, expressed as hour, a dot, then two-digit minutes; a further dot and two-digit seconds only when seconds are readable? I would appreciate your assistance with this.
5.09
